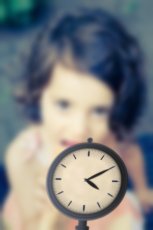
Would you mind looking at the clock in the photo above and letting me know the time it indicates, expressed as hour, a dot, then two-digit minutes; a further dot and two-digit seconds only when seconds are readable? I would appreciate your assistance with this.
4.10
